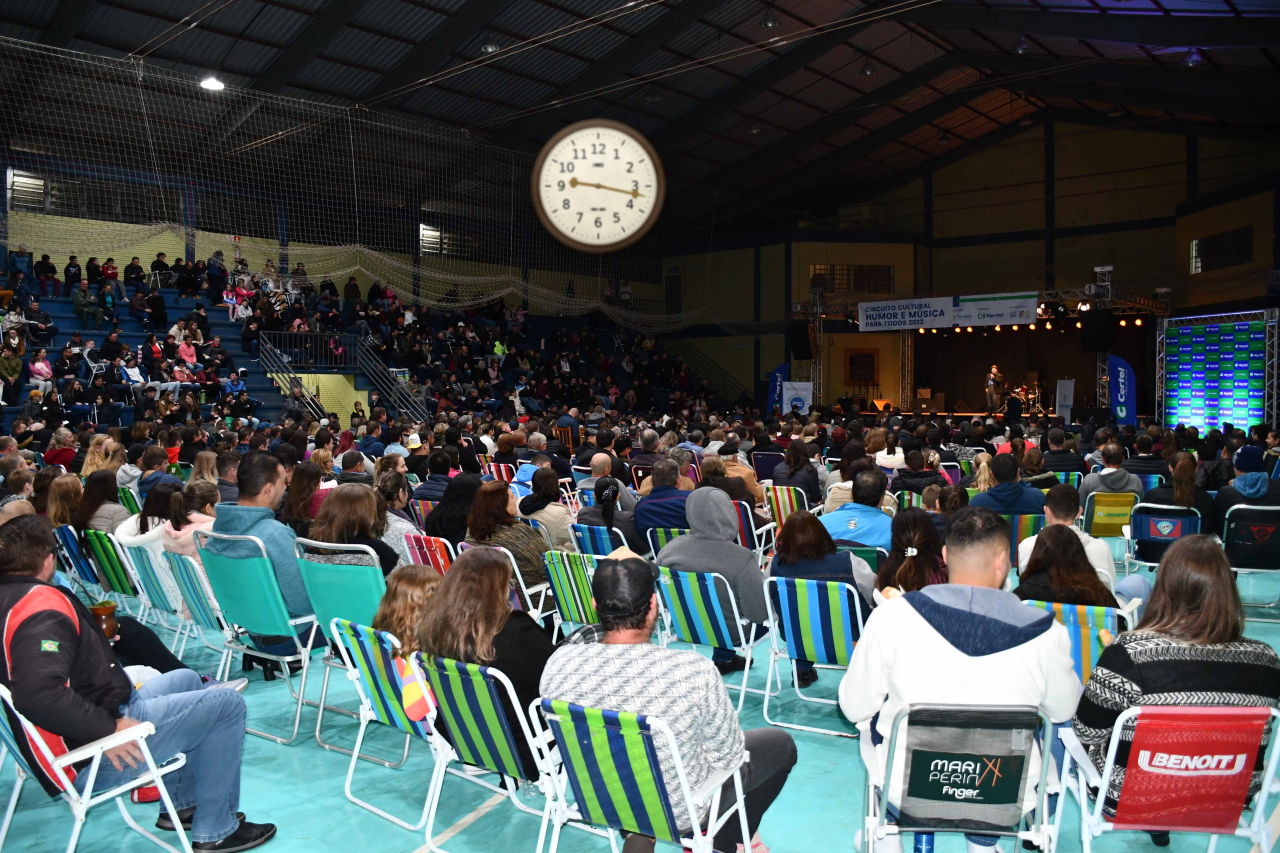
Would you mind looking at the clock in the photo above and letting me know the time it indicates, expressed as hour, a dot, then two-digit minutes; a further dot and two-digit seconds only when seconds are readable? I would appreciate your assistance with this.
9.17
